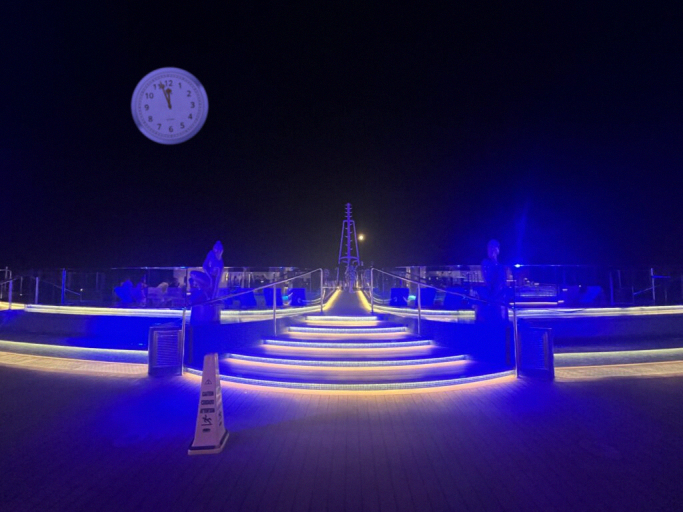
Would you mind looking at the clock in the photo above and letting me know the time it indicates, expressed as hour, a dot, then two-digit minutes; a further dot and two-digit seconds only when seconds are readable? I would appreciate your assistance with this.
11.57
